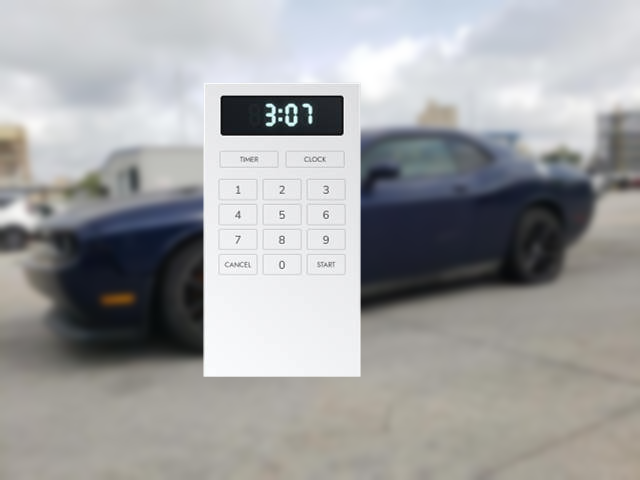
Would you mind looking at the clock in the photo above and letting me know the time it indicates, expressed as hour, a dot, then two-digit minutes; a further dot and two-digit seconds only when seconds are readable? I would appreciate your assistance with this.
3.07
